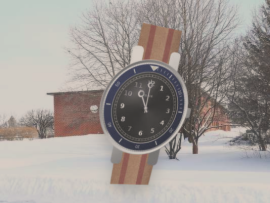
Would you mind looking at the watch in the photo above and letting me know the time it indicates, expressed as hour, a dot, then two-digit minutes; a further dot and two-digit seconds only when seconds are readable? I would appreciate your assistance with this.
11.00
